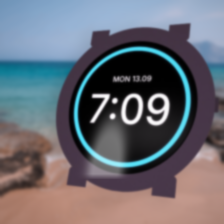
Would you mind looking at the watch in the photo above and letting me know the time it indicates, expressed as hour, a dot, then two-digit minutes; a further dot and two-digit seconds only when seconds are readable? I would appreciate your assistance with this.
7.09
